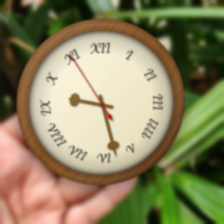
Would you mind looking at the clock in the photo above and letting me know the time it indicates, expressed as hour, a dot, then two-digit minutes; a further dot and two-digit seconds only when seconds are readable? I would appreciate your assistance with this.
9.27.55
